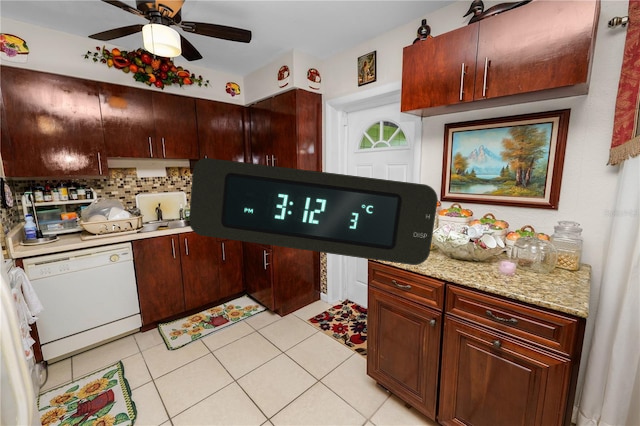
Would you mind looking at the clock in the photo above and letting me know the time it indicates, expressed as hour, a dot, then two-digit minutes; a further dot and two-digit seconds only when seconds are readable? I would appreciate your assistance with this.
3.12
